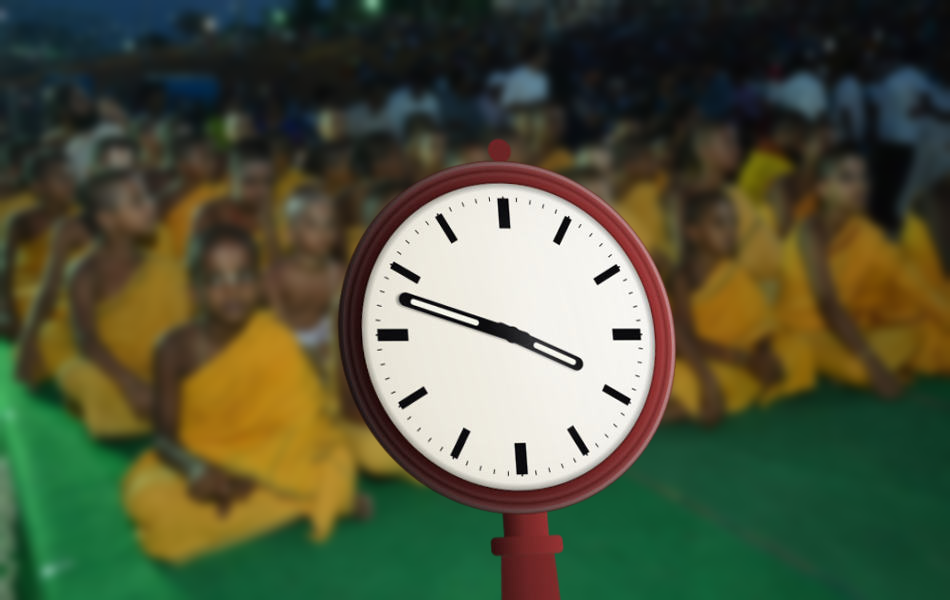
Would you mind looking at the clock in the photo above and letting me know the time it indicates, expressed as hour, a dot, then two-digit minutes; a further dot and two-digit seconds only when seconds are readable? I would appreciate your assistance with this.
3.48
